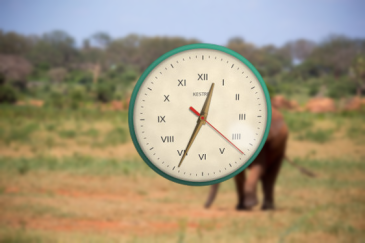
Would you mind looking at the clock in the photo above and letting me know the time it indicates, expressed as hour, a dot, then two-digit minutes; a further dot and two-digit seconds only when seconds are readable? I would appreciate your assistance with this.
12.34.22
